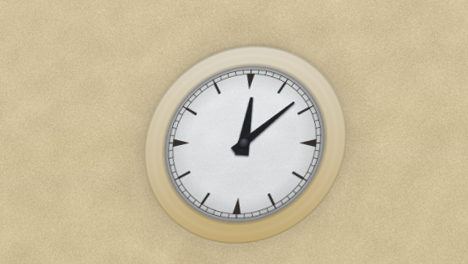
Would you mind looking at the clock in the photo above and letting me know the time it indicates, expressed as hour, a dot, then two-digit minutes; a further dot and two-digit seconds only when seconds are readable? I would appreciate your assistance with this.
12.08
